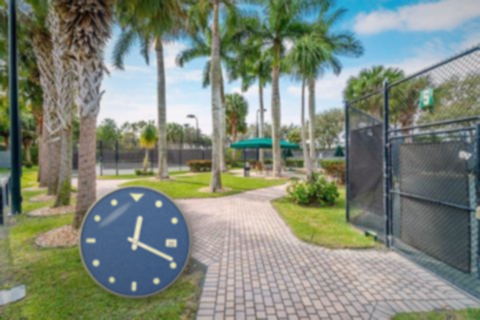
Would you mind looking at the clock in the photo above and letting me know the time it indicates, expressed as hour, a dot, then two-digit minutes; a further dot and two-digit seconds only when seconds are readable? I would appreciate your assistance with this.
12.19
